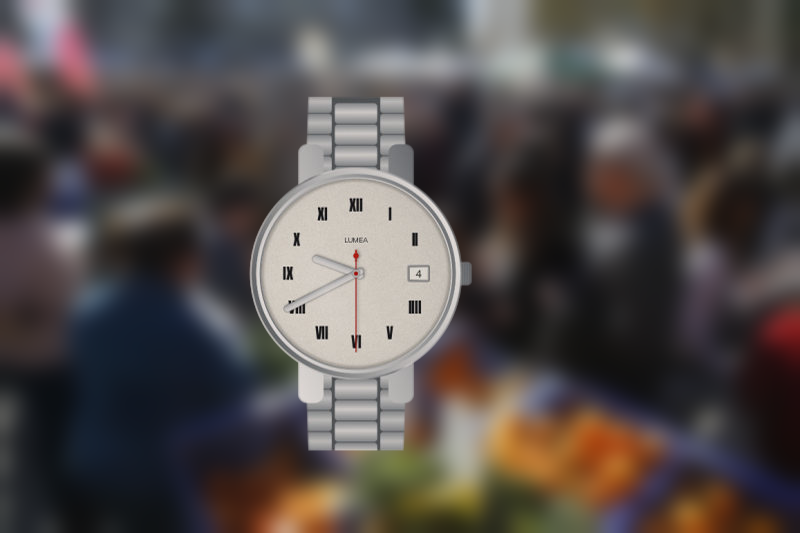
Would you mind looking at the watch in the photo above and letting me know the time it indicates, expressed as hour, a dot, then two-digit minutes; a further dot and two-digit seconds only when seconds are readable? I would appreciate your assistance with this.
9.40.30
